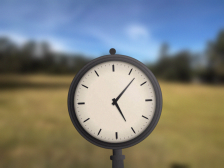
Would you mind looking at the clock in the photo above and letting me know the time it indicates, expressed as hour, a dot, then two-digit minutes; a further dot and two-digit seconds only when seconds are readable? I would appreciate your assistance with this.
5.07
